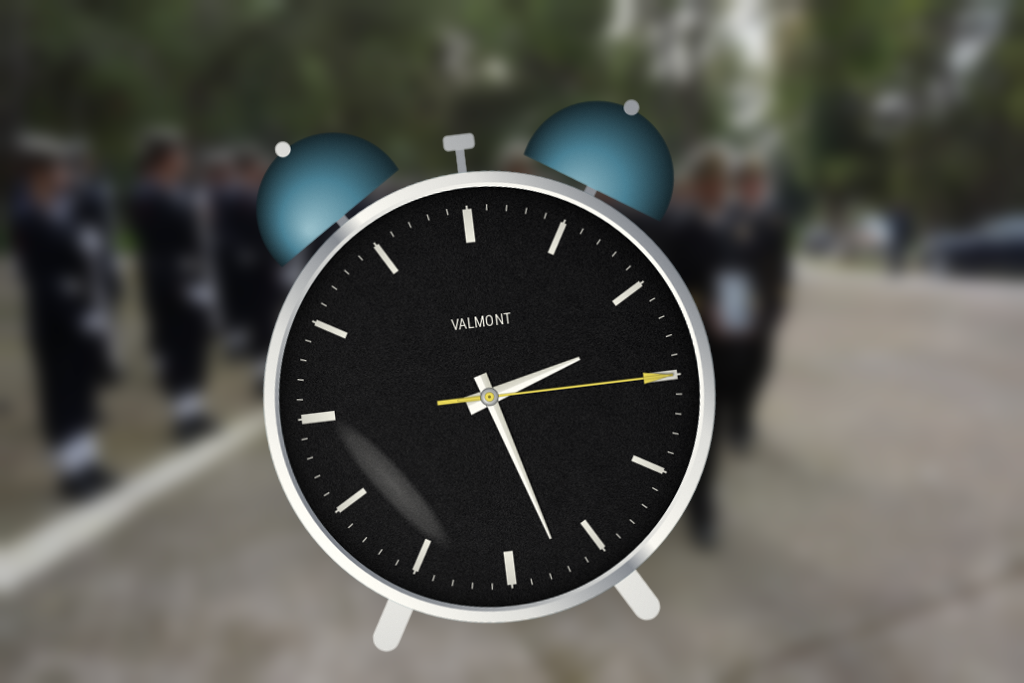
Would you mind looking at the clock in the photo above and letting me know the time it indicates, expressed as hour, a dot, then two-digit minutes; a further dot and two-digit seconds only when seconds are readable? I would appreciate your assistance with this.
2.27.15
